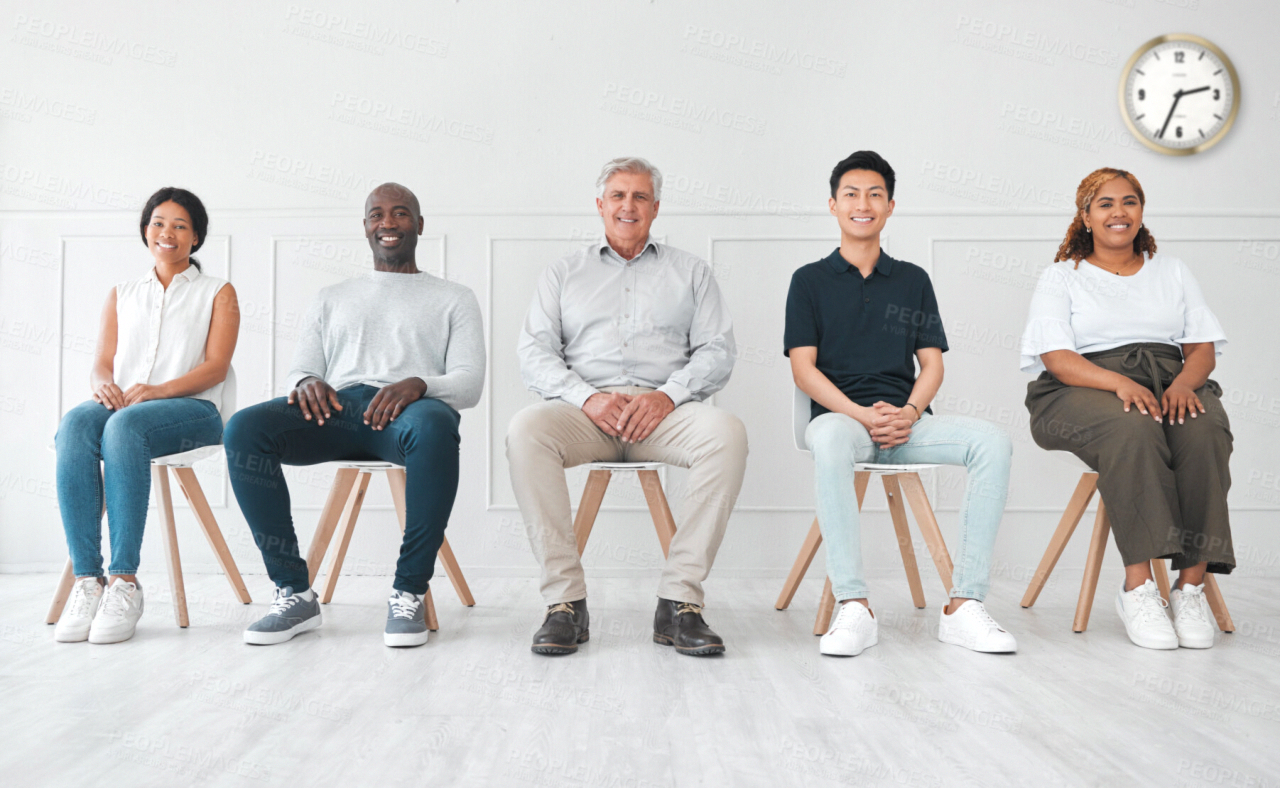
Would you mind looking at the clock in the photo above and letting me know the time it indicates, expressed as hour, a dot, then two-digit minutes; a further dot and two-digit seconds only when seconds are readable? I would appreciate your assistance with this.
2.34
